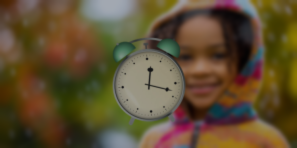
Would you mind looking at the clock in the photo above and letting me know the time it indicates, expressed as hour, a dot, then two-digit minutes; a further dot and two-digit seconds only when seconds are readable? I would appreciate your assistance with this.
12.18
